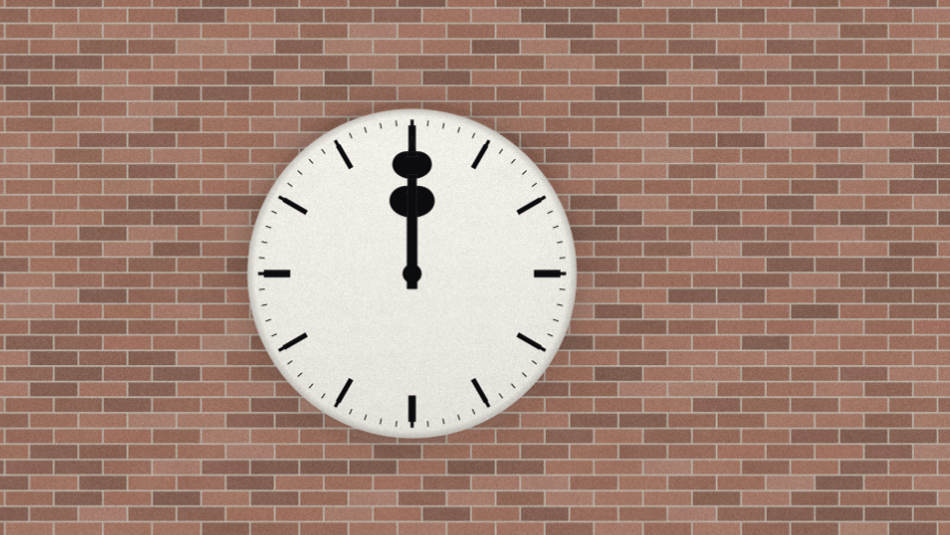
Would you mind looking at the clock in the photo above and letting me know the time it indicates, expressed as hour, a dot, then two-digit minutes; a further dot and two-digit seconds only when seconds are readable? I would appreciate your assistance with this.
12.00
